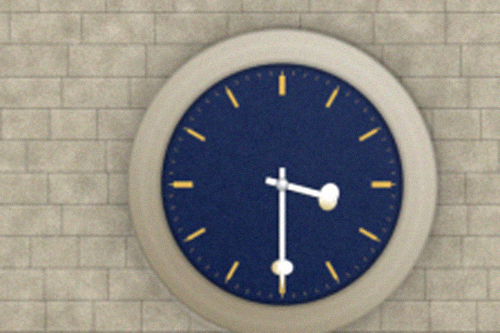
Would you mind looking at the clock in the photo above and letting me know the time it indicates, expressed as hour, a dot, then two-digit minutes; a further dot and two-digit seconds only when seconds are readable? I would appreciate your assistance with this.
3.30
